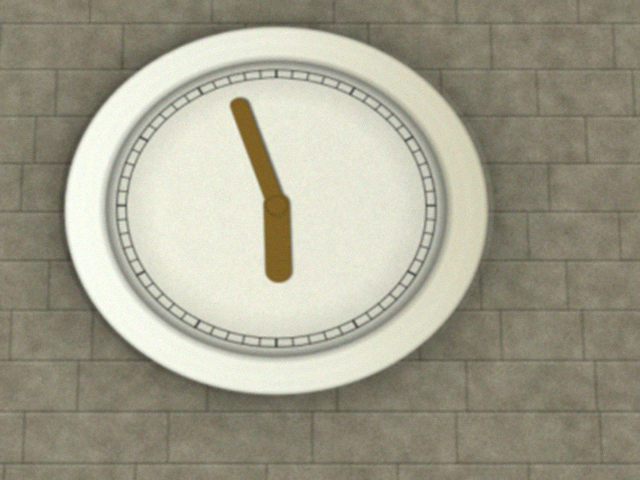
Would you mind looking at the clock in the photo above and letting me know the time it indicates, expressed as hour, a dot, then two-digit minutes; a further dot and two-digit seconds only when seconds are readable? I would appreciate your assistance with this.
5.57
